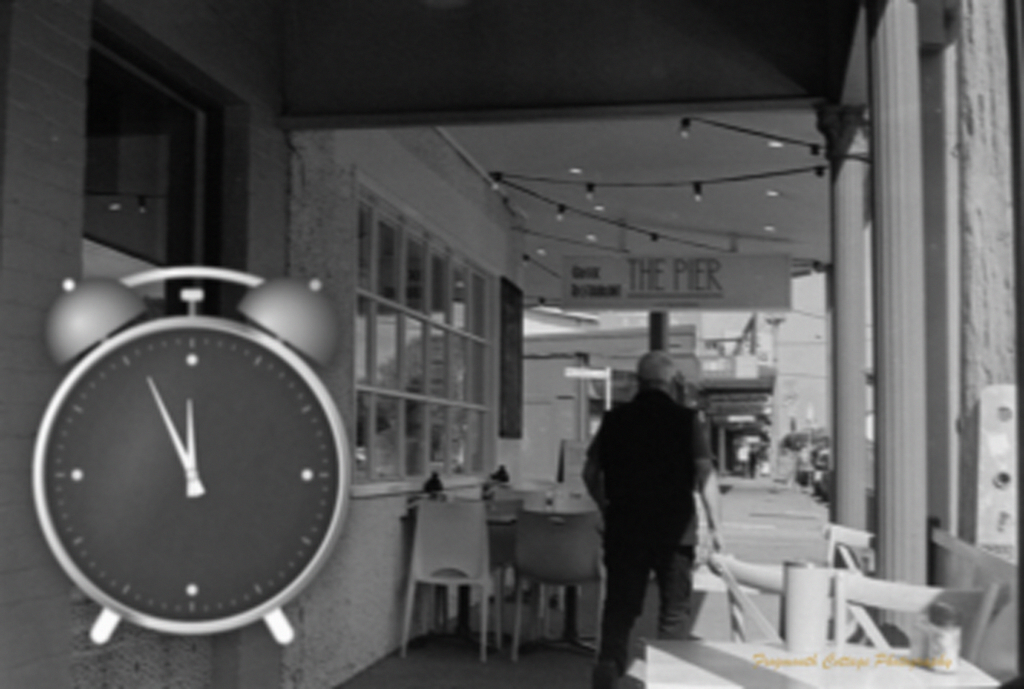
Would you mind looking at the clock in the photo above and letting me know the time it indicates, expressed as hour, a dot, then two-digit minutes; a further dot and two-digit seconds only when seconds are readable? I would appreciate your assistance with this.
11.56
